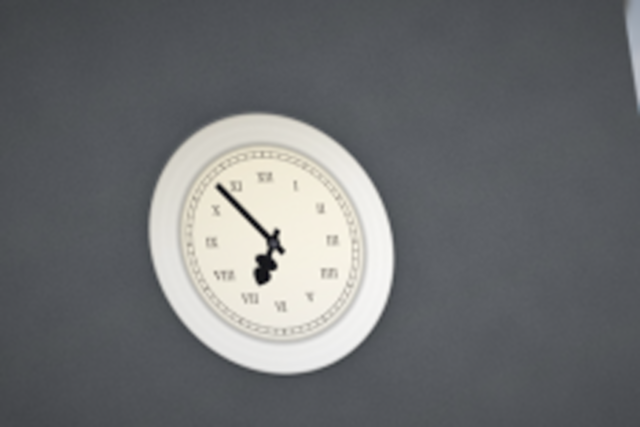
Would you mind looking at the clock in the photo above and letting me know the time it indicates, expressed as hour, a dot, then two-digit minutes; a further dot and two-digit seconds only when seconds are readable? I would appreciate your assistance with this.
6.53
